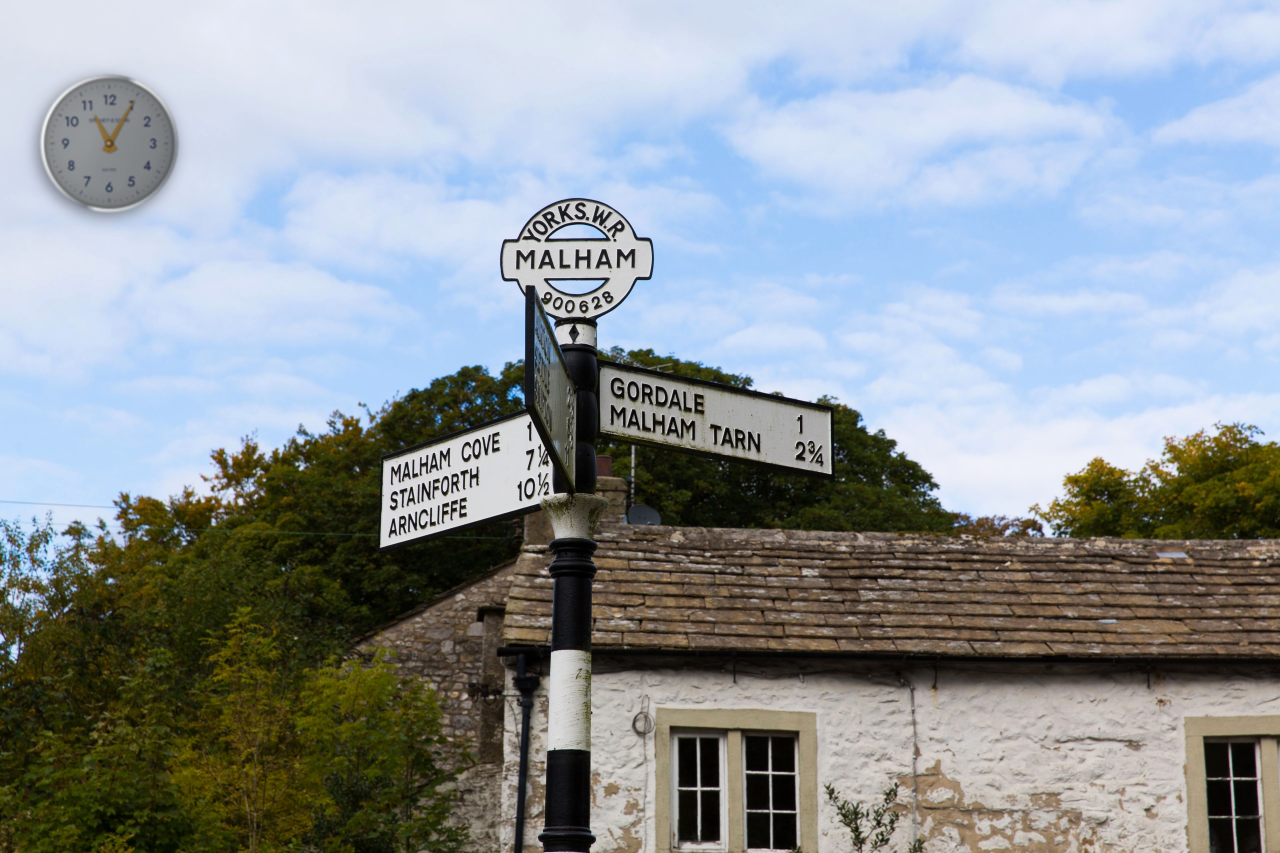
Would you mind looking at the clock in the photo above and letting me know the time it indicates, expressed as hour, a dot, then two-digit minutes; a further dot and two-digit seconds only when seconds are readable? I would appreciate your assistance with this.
11.05
